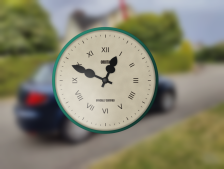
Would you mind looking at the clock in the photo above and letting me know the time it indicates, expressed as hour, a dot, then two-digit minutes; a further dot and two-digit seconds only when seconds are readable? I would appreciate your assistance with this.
12.49
